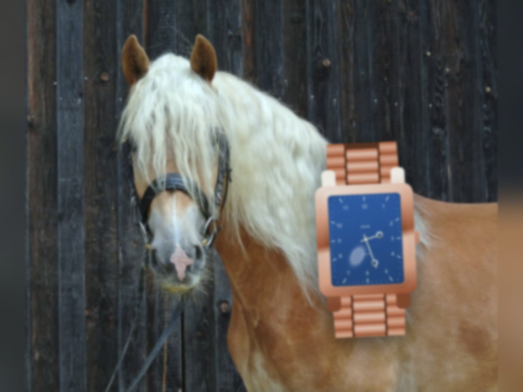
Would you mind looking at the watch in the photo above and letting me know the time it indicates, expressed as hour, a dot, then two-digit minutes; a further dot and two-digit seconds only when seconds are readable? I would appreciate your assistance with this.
2.27
